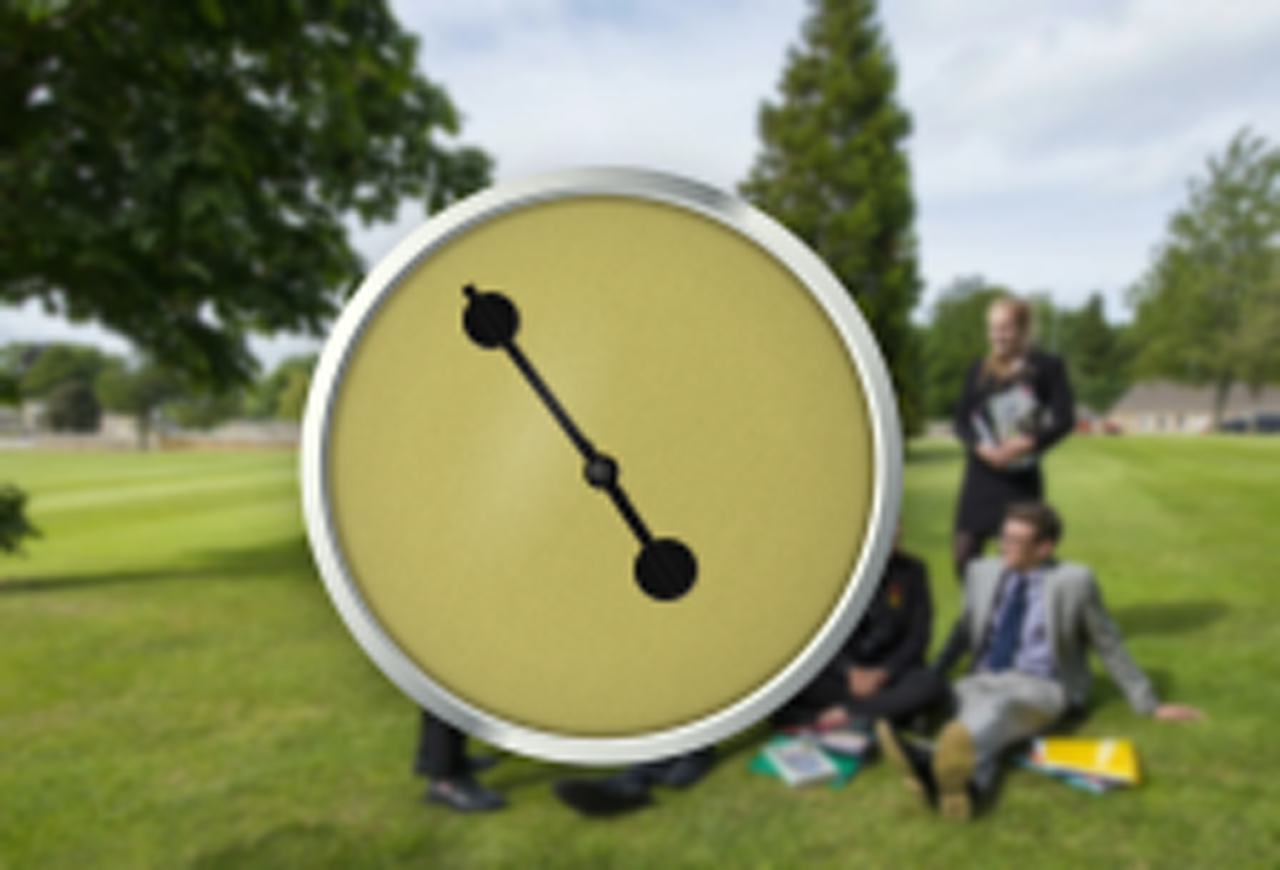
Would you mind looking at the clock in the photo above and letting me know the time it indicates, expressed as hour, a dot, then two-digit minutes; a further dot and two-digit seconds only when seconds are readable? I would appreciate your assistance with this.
4.54
